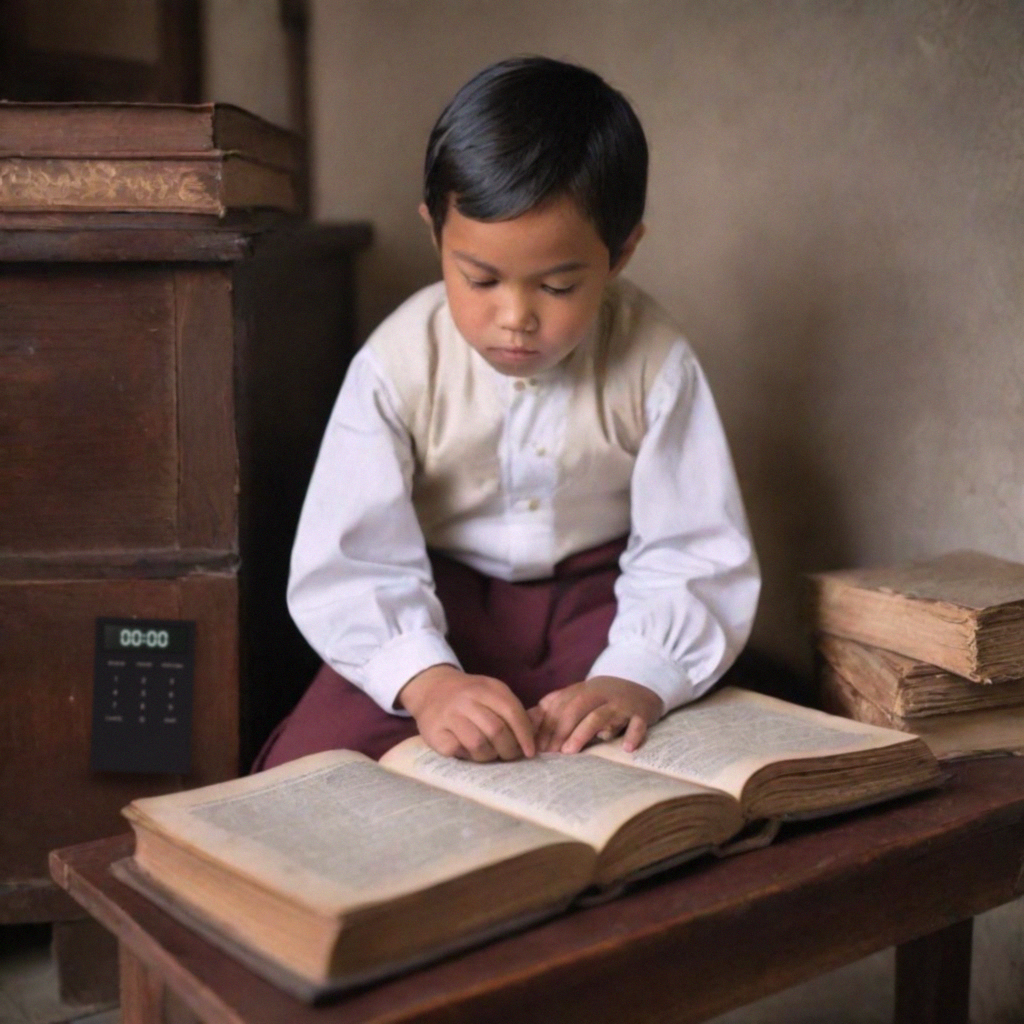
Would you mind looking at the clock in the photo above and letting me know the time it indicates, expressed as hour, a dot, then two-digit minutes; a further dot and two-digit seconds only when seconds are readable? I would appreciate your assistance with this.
0.00
